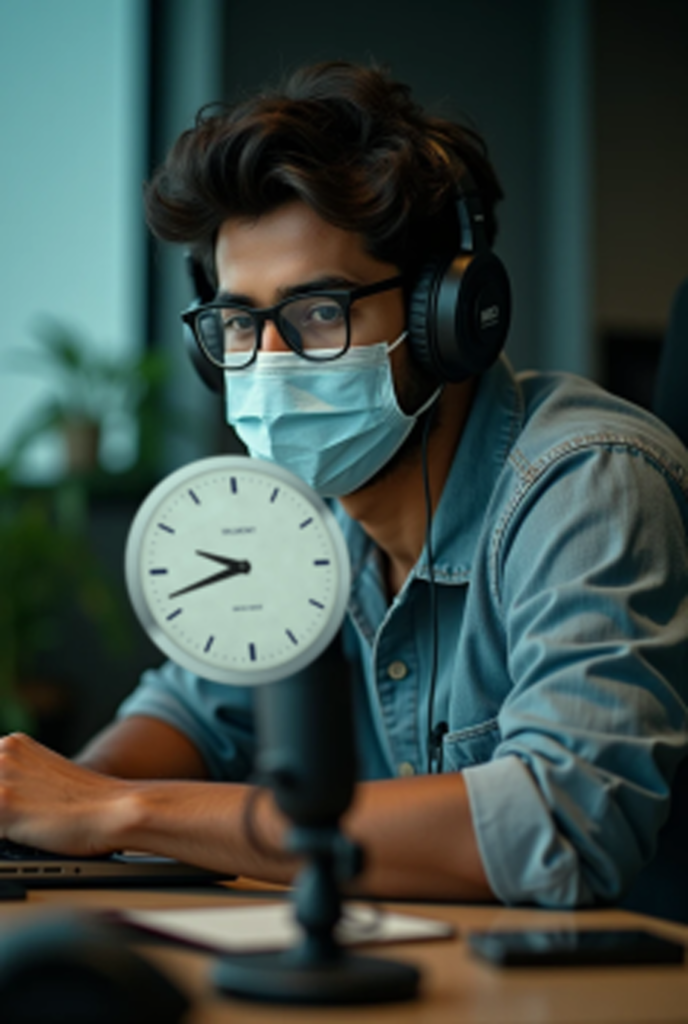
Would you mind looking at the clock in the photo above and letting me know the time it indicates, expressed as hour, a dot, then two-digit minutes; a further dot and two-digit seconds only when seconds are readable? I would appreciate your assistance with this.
9.42
